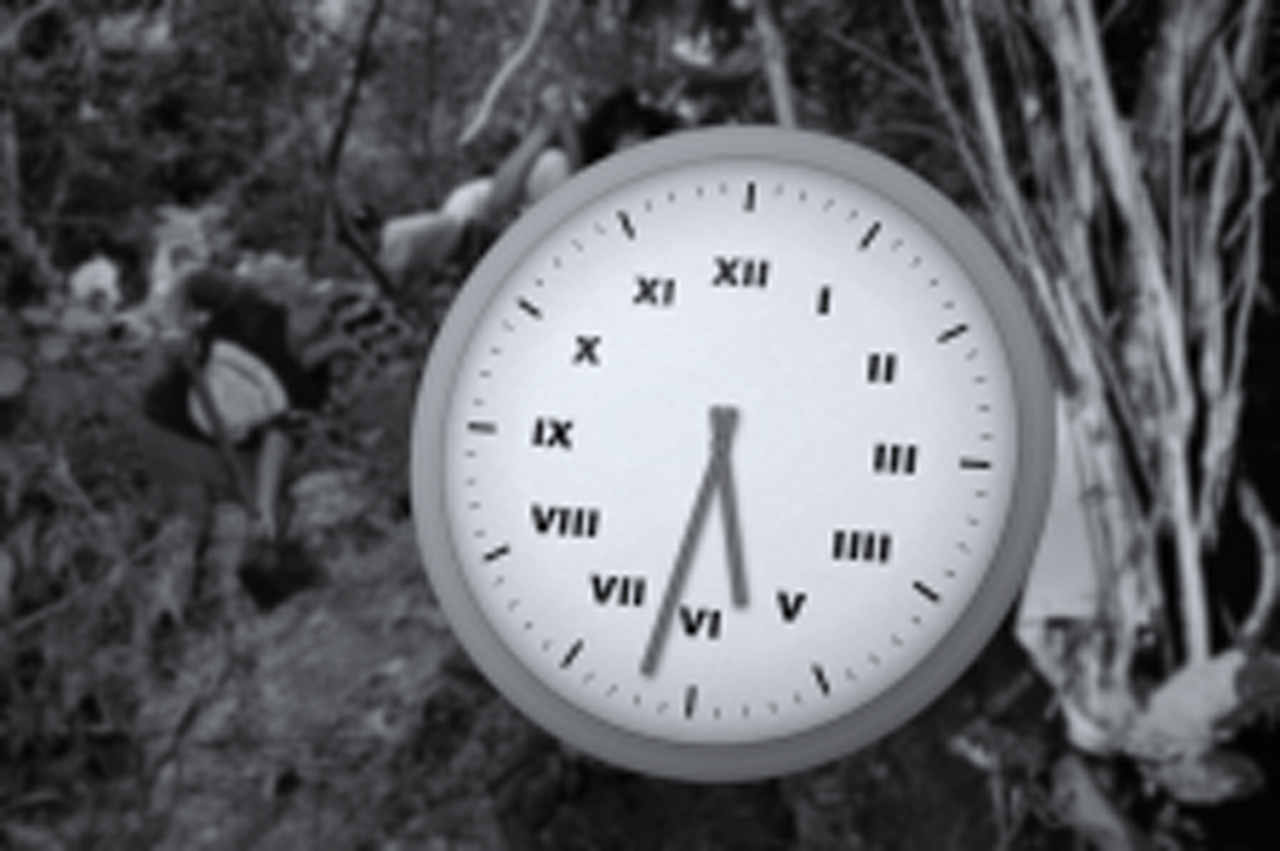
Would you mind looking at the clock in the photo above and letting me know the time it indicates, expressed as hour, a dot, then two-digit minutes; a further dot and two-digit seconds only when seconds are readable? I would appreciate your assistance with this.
5.32
